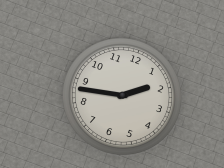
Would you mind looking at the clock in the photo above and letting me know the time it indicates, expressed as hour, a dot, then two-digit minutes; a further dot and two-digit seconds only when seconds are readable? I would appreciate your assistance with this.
1.43
